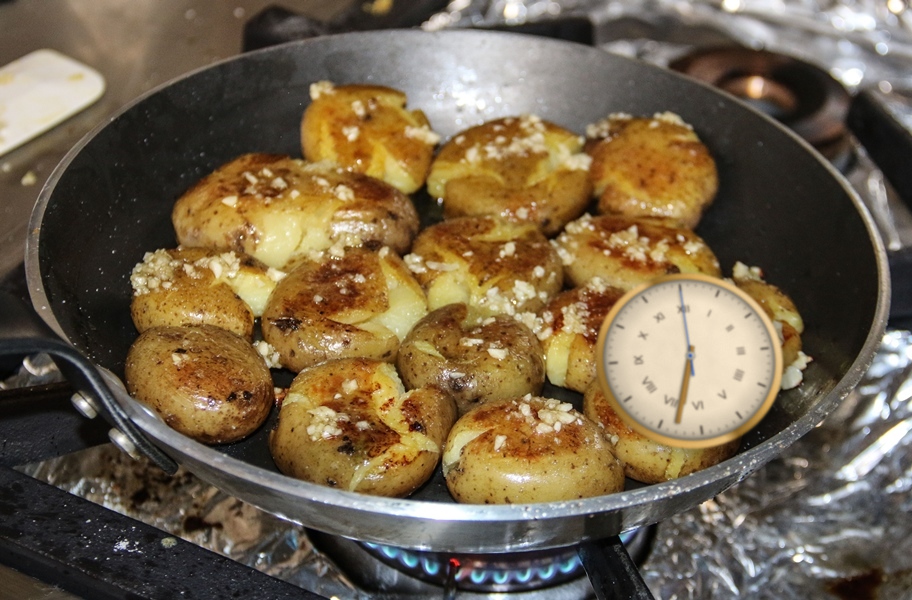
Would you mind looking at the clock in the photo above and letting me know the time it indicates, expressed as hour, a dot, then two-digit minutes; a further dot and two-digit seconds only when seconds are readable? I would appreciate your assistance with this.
6.33.00
